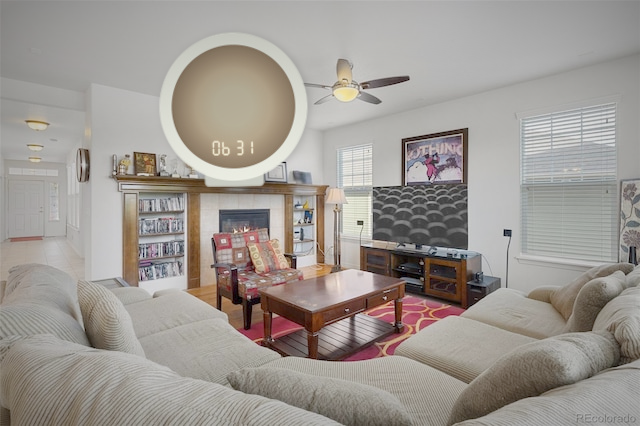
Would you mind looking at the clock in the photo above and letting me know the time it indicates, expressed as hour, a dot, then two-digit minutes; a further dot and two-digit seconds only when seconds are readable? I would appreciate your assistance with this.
6.31
